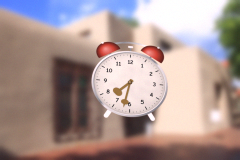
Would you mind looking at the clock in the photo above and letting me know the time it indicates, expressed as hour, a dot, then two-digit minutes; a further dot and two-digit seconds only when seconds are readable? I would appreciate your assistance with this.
7.32
